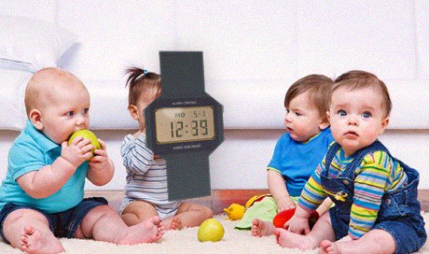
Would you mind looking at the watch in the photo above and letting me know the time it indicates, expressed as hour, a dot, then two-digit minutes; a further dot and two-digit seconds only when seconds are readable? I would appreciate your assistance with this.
12.39
